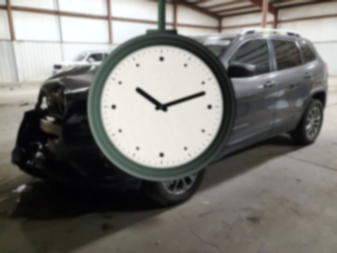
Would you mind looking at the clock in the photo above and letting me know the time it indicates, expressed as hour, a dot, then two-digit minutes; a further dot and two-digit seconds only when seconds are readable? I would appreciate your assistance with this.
10.12
